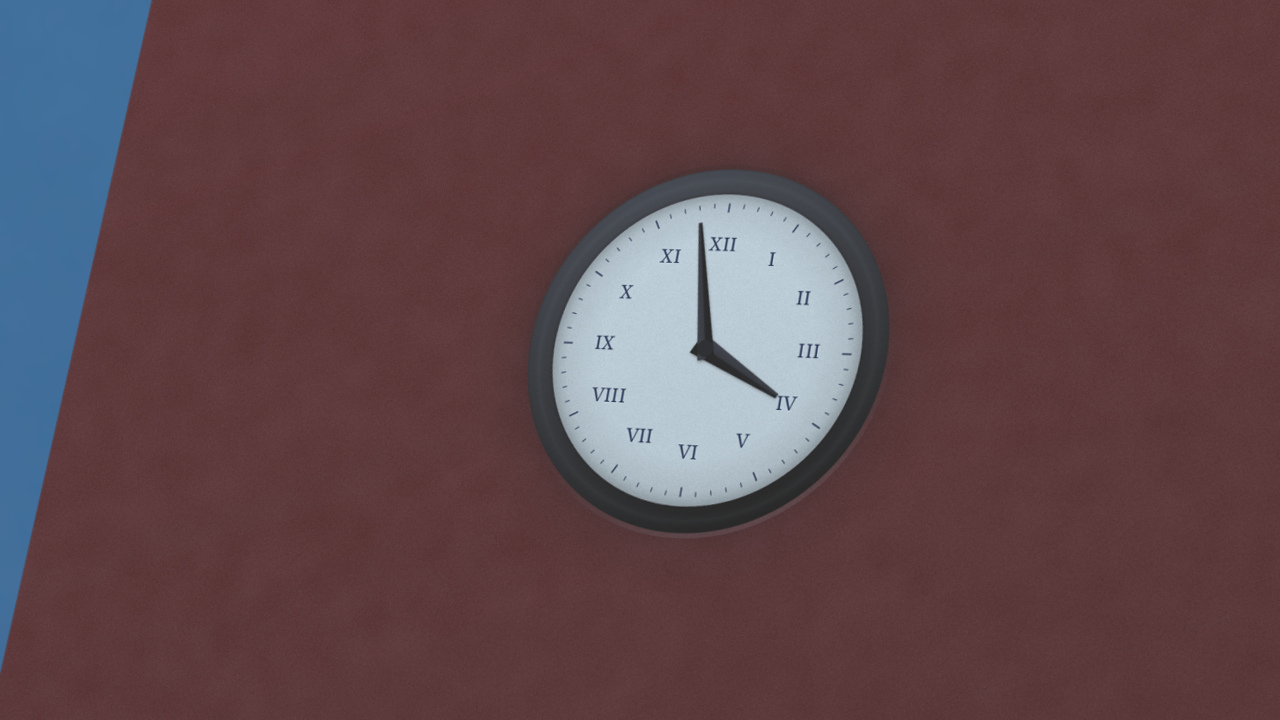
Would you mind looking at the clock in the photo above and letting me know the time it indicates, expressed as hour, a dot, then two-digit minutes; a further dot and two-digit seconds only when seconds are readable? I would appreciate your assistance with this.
3.58
